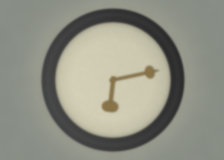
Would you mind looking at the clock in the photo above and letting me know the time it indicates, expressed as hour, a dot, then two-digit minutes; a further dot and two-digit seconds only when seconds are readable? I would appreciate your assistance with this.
6.13
